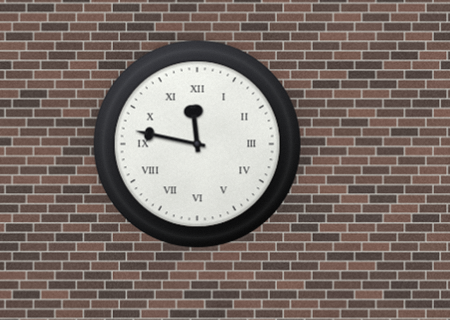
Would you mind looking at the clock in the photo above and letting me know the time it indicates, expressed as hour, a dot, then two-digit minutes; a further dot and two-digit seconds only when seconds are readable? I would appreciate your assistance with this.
11.47
